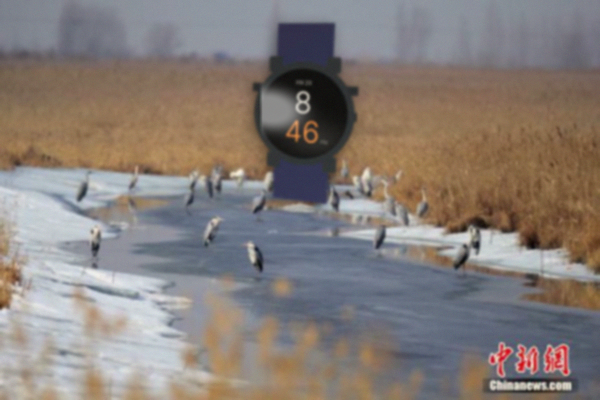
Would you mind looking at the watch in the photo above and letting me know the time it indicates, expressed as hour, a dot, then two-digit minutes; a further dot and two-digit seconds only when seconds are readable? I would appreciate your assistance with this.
8.46
